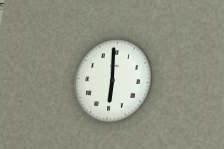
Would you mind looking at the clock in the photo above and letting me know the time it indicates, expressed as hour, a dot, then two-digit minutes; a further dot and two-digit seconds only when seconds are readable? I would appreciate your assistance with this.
5.59
